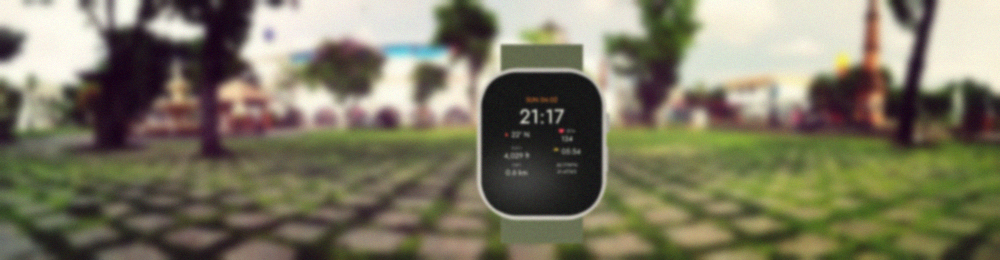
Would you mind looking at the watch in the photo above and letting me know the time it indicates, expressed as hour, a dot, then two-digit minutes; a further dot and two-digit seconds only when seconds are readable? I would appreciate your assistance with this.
21.17
